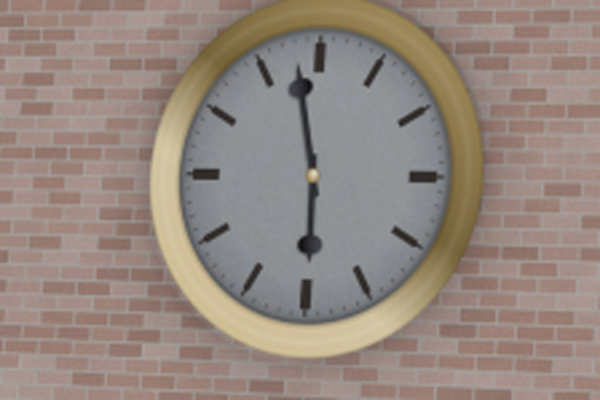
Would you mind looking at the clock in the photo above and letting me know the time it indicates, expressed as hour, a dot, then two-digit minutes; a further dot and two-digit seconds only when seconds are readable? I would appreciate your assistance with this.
5.58
